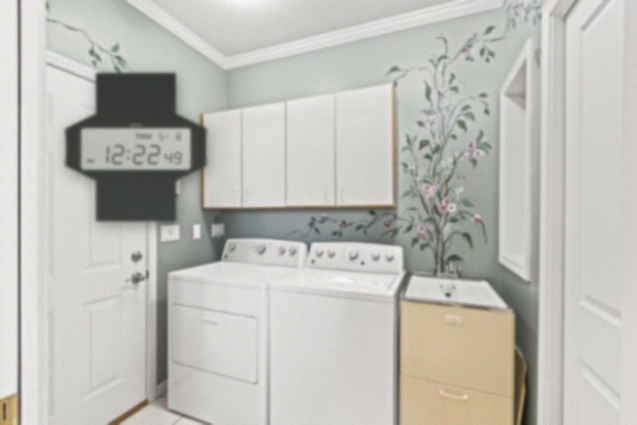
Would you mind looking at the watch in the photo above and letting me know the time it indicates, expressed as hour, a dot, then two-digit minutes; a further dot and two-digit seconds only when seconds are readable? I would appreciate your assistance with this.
12.22.49
